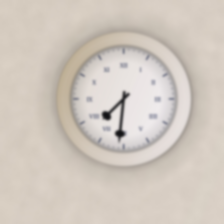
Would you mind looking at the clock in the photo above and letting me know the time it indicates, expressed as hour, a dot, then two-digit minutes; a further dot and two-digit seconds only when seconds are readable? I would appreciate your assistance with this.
7.31
